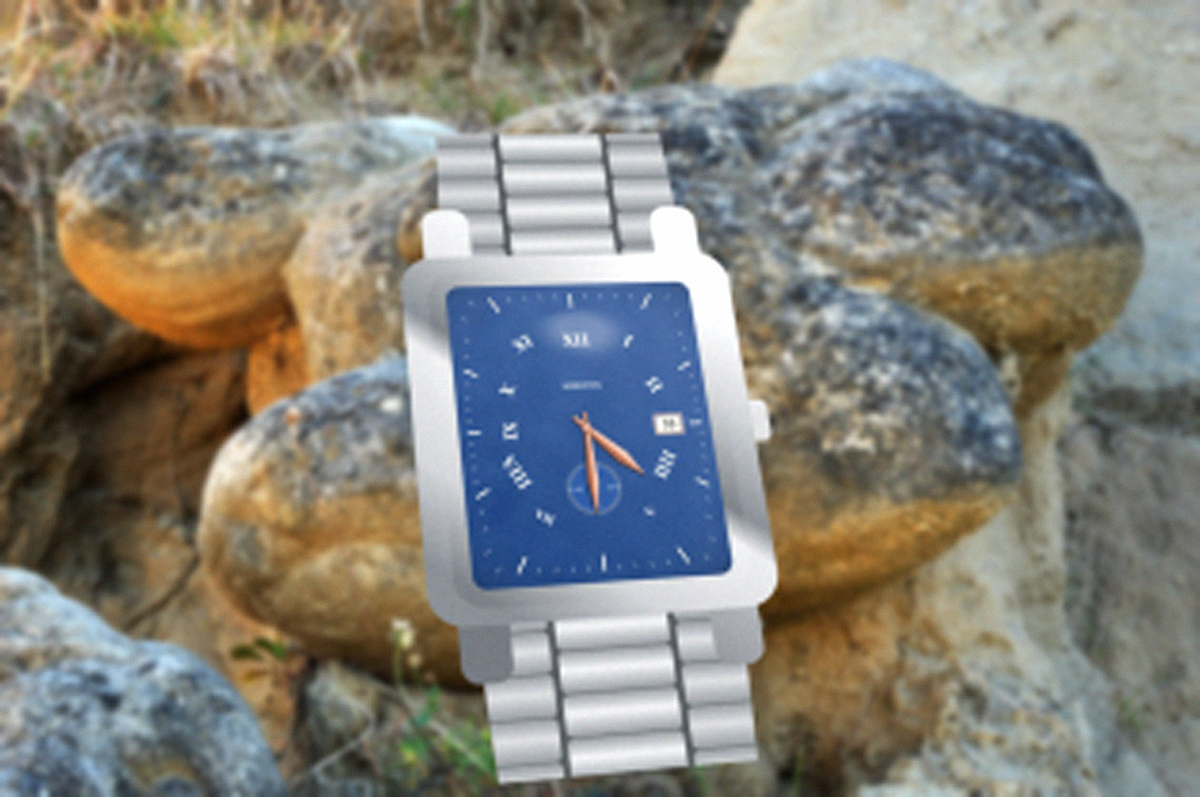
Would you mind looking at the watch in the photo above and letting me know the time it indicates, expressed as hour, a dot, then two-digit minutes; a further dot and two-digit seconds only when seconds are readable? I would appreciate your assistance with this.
4.30
